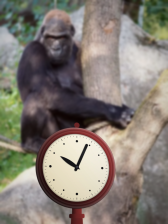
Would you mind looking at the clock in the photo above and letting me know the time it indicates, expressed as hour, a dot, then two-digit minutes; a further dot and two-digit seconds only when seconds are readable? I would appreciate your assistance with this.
10.04
